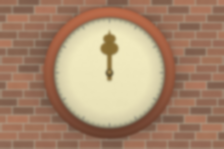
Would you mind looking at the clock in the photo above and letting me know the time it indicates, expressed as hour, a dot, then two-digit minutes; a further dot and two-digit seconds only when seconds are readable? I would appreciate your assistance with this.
12.00
